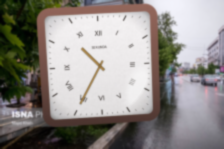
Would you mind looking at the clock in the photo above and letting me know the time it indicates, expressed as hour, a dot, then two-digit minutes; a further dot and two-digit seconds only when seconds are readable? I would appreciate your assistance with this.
10.35
